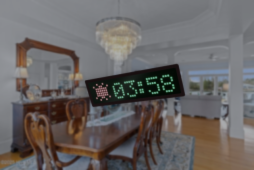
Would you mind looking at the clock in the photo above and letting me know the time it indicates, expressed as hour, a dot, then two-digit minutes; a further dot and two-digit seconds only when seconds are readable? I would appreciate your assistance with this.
3.58
